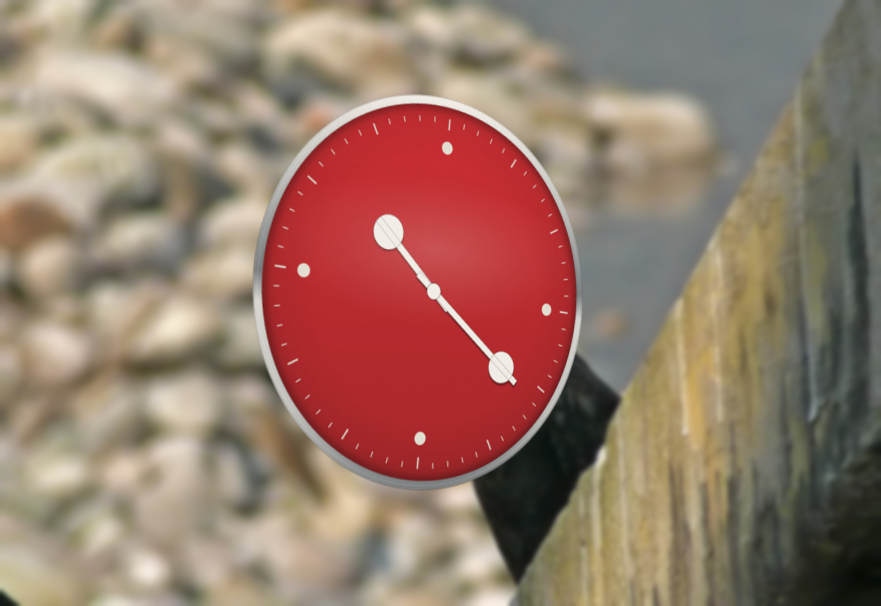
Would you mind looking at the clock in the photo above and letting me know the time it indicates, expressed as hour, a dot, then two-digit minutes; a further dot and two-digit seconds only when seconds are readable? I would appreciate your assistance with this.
10.21
